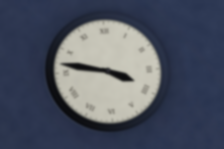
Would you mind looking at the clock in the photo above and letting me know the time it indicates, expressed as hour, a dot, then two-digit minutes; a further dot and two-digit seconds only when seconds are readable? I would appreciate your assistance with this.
3.47
